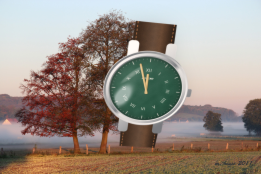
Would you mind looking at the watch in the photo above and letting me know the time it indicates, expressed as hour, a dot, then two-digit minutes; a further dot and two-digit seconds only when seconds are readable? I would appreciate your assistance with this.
11.57
